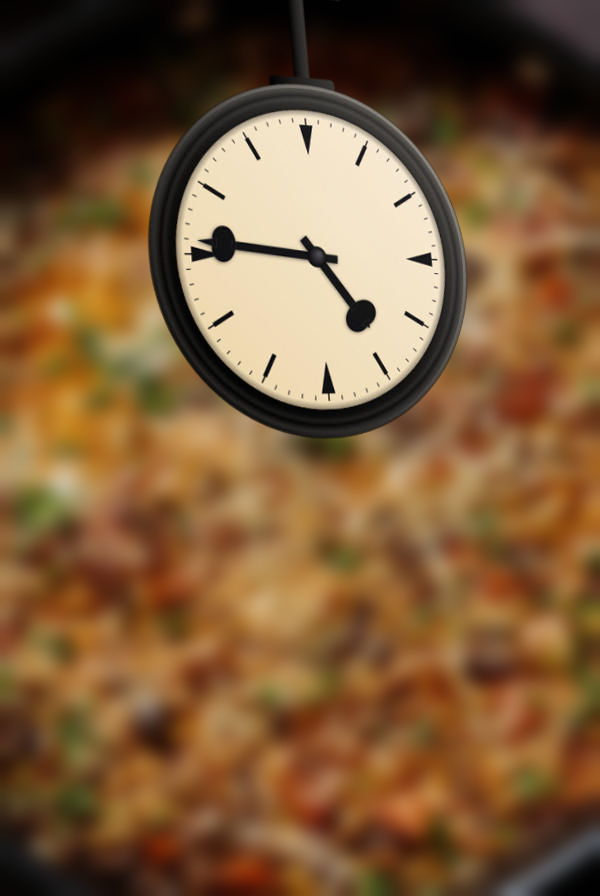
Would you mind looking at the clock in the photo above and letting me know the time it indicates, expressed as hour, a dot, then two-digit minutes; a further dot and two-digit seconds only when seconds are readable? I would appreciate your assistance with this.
4.46
